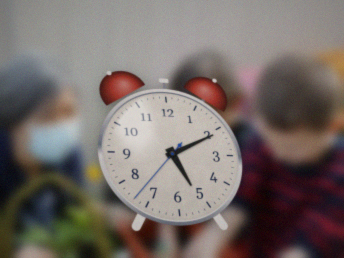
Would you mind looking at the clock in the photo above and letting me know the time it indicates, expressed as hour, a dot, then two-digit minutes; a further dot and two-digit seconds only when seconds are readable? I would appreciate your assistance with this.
5.10.37
